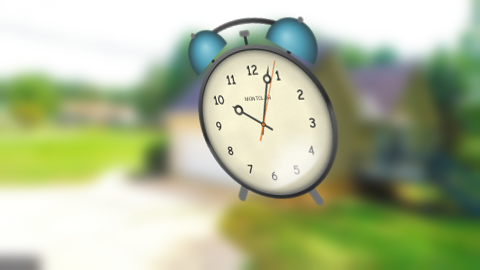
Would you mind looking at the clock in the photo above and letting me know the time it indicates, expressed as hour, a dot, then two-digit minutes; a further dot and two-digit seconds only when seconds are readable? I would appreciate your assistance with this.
10.03.04
